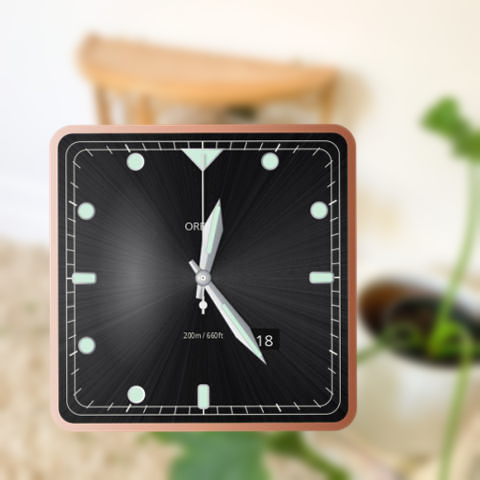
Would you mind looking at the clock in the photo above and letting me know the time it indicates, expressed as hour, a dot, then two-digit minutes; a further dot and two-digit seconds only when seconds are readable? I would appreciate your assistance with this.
12.24.00
